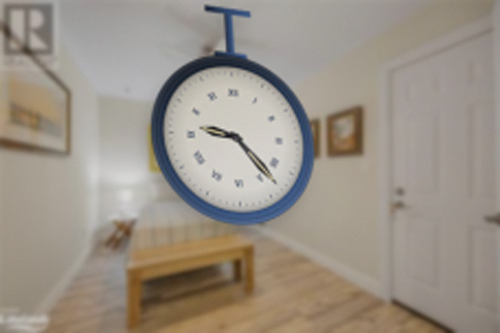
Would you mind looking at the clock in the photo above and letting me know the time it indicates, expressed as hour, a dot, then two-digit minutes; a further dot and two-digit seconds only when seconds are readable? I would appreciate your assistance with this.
9.23
